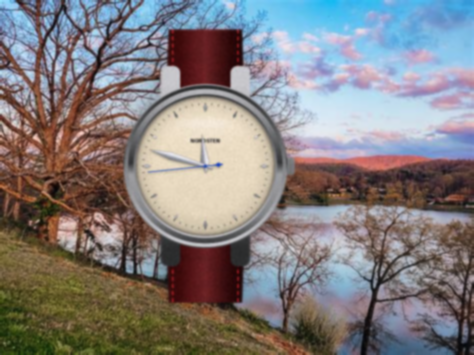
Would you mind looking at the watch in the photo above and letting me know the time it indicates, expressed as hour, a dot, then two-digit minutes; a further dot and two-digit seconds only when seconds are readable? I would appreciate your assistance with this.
11.47.44
